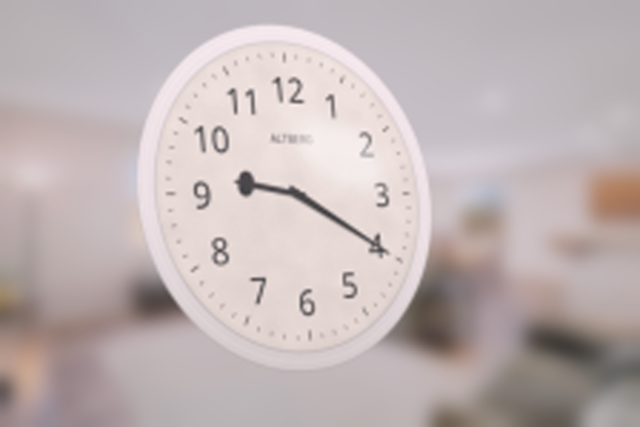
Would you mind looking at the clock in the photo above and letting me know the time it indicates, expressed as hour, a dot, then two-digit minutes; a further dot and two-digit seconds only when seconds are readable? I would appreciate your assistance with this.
9.20
